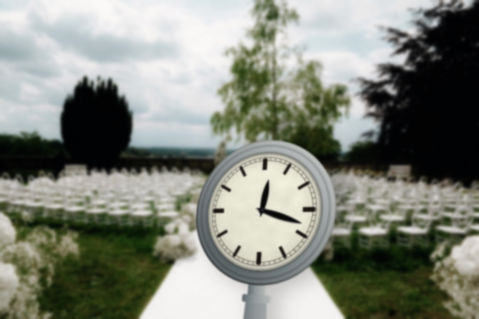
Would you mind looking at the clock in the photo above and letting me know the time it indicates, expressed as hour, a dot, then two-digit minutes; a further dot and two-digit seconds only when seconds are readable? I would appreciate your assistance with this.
12.18
